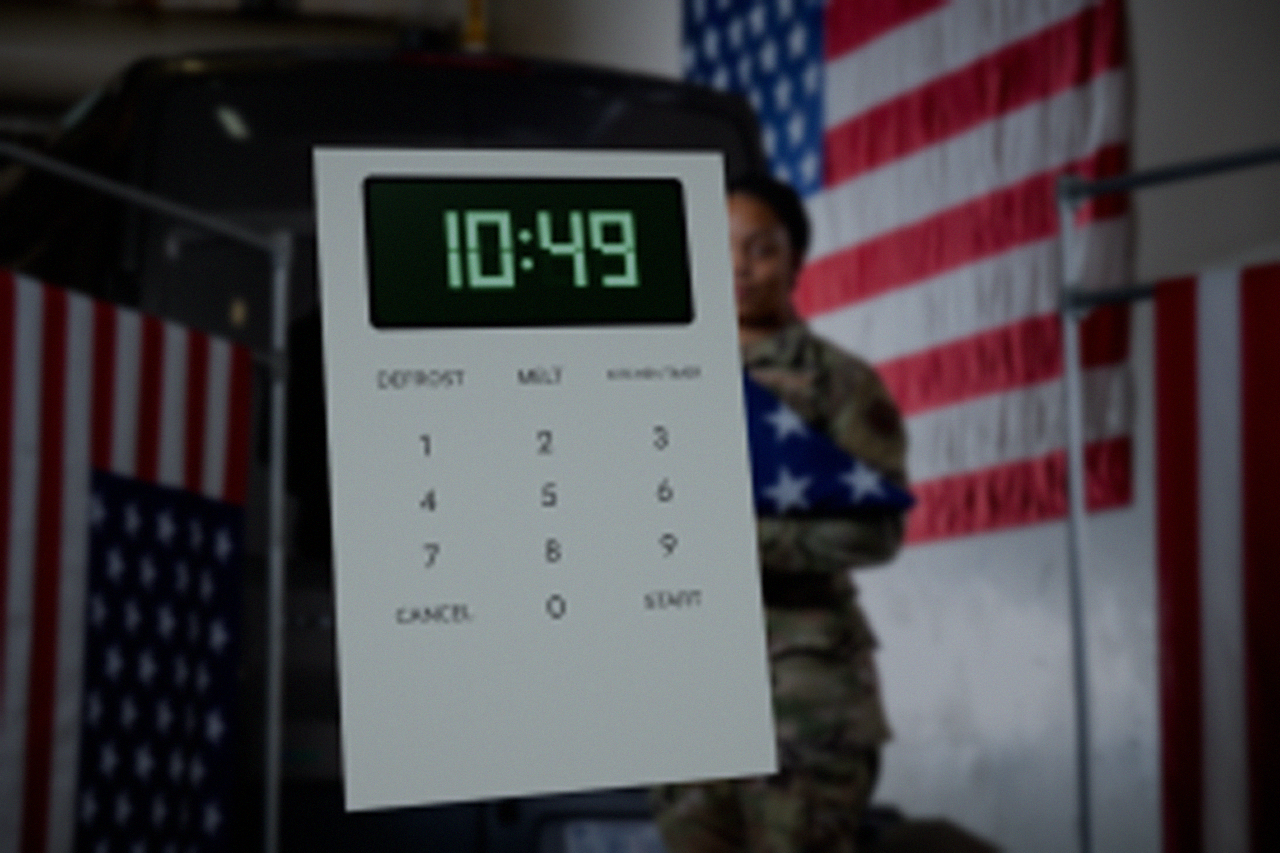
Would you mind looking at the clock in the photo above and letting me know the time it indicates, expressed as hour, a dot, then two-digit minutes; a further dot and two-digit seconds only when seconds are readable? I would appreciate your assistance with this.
10.49
